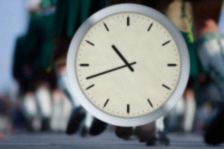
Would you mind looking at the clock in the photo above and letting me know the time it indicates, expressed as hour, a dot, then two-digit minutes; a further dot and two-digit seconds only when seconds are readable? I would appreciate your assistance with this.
10.42
